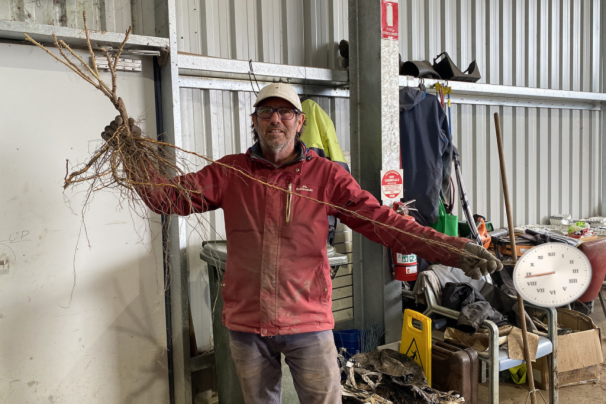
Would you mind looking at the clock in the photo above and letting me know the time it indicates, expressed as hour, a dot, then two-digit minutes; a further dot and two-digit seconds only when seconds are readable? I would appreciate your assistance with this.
8.44
